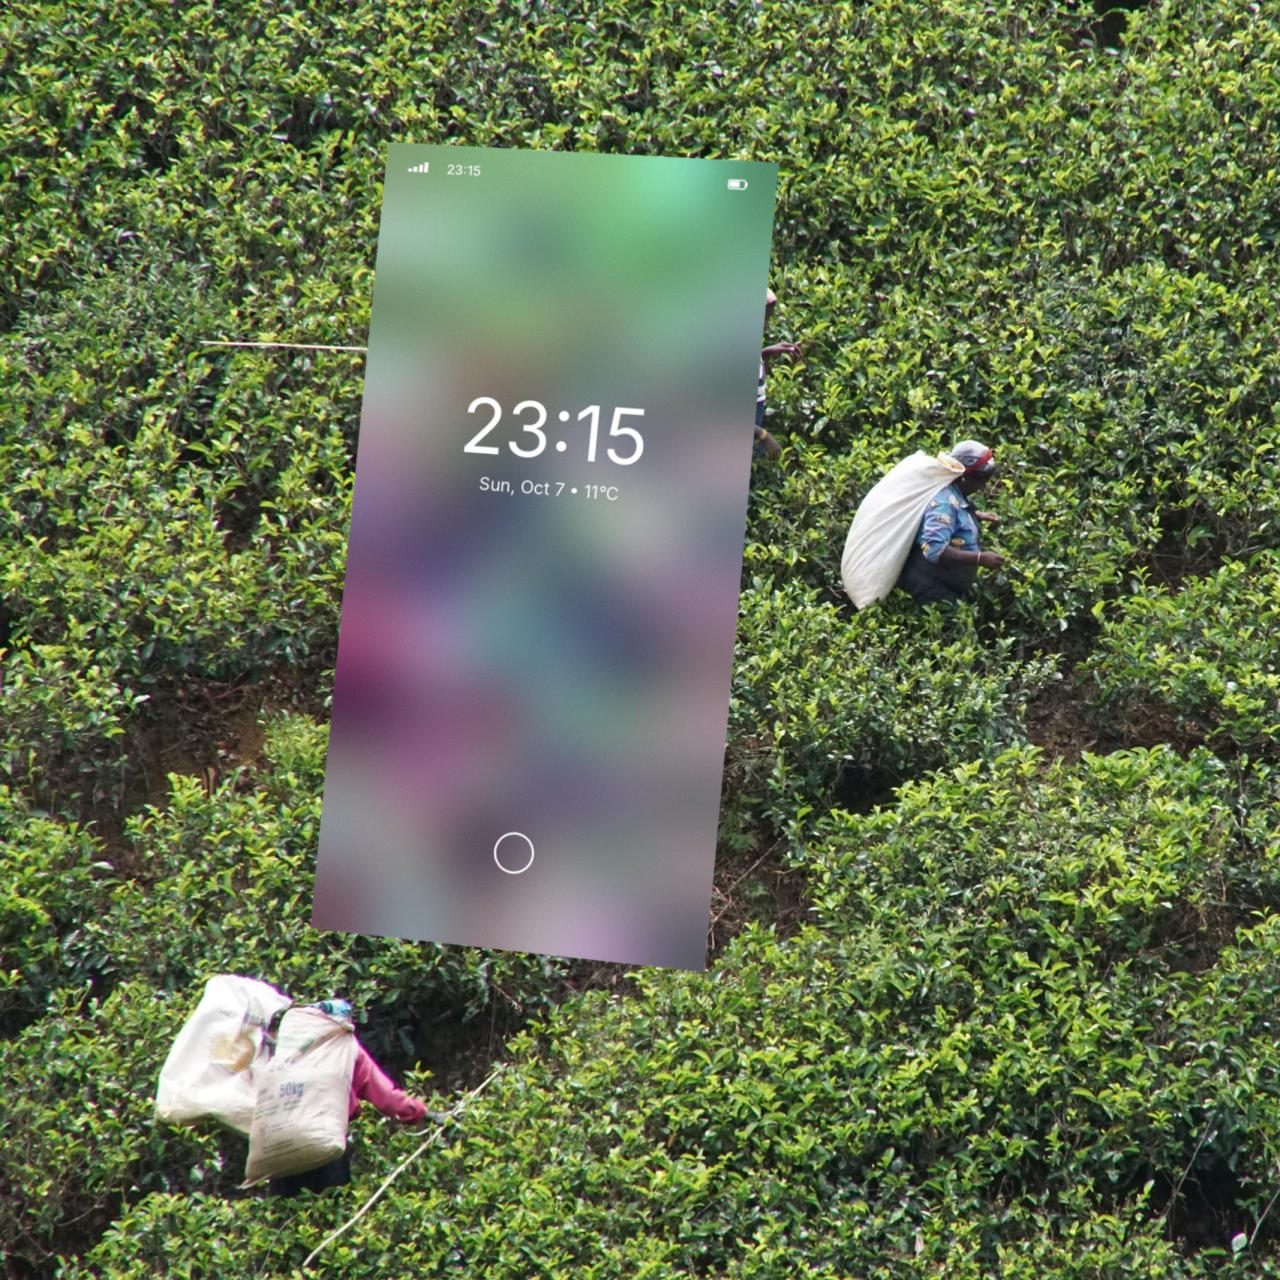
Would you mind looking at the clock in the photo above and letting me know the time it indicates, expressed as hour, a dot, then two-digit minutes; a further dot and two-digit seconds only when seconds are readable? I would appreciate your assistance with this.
23.15
